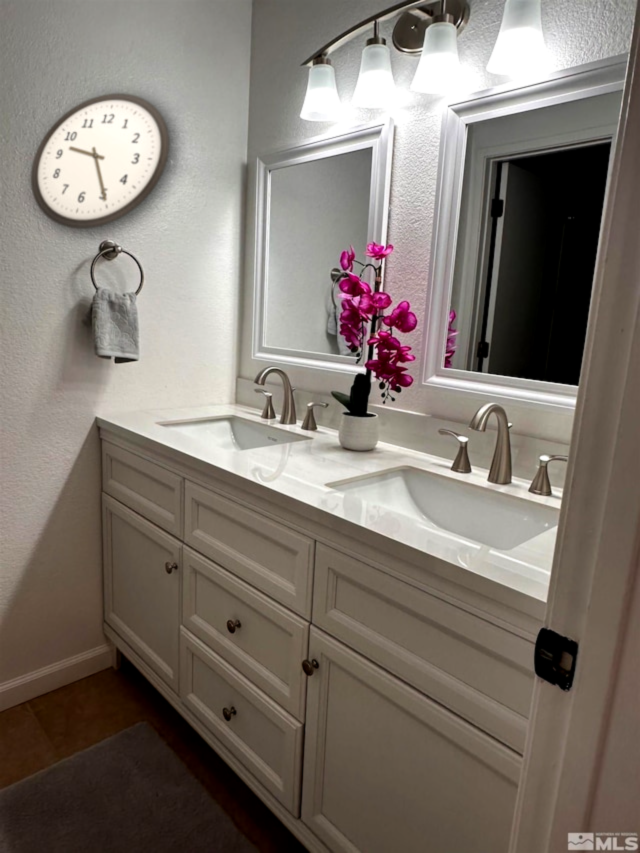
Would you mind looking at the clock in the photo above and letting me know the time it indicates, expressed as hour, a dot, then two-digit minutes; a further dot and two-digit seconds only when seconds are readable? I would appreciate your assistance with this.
9.25
